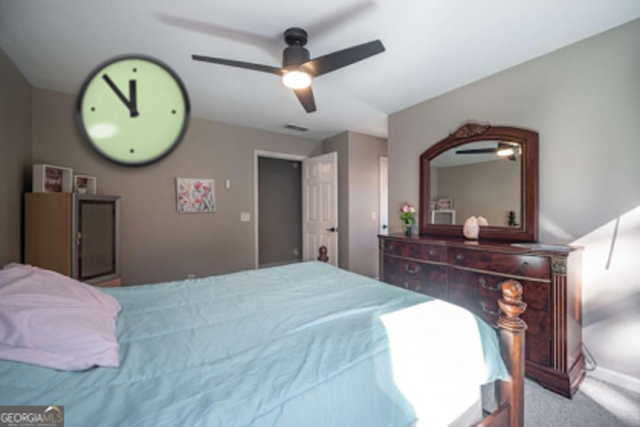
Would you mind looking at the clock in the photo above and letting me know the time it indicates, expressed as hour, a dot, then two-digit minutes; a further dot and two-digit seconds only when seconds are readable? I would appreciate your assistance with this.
11.53
